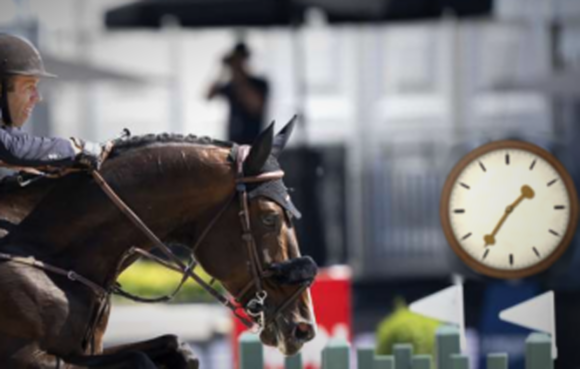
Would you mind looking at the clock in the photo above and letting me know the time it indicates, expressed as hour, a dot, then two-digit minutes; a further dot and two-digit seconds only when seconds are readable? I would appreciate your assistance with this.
1.36
